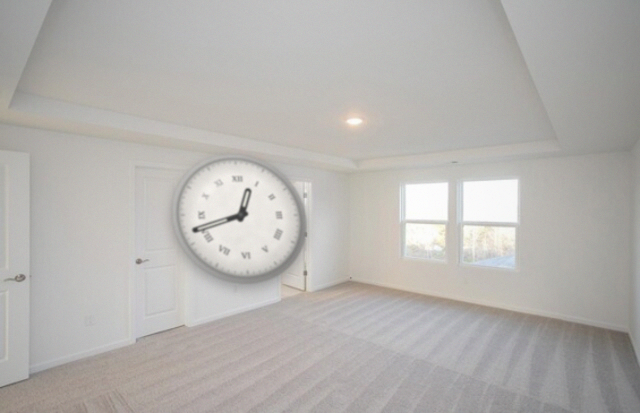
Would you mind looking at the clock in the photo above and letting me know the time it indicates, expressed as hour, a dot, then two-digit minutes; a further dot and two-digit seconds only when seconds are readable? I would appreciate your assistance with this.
12.42
